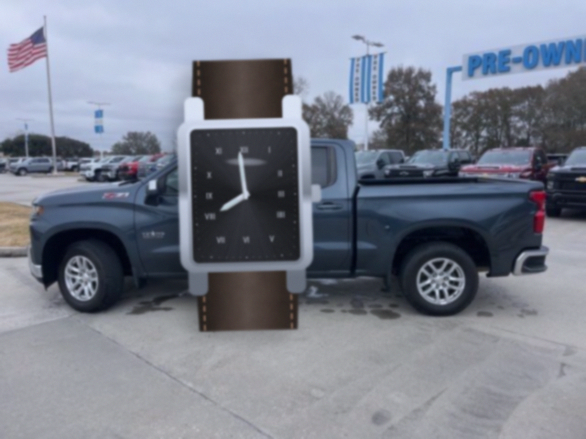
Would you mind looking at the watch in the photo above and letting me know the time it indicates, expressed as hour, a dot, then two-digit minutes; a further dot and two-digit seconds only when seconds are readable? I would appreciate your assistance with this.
7.59
